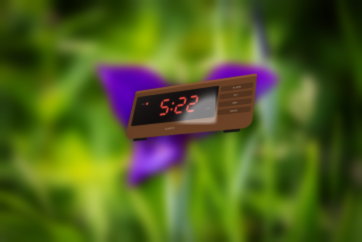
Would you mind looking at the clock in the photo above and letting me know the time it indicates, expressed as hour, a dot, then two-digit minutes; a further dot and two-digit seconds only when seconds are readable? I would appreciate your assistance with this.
5.22
